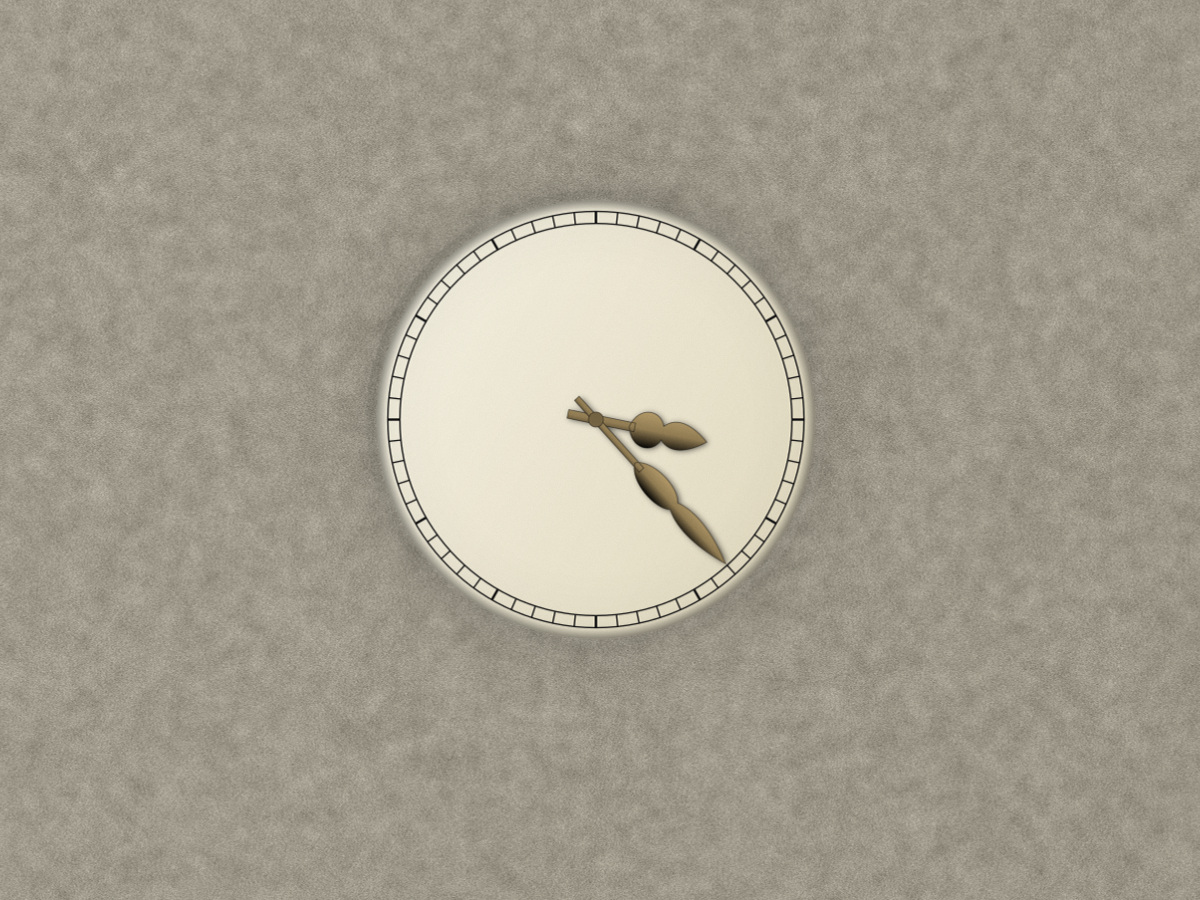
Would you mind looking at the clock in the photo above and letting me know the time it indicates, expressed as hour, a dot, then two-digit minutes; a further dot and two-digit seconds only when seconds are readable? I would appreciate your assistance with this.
3.23
